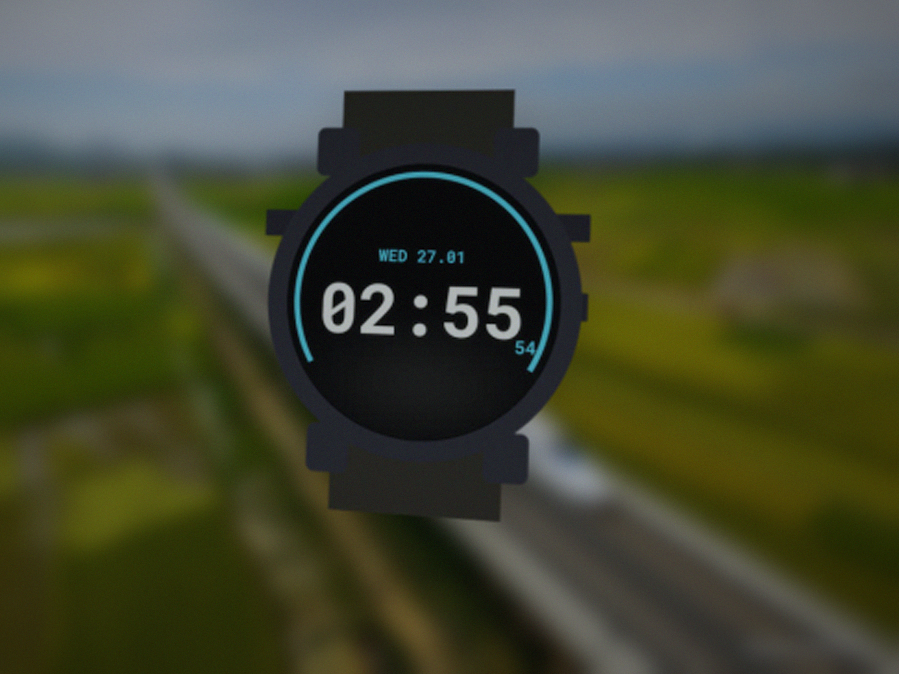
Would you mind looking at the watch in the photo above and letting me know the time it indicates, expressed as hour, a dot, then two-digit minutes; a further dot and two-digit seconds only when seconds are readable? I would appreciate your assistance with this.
2.55.54
